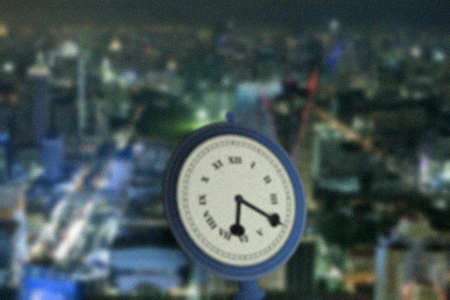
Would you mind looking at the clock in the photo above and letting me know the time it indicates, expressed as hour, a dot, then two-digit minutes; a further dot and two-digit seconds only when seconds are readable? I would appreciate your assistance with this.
6.20
